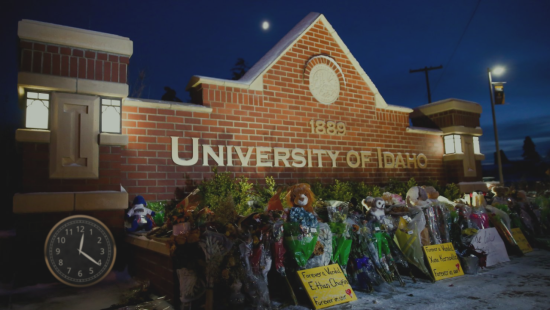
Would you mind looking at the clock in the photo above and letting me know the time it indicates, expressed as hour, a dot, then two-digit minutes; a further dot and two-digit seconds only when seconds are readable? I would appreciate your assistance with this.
12.21
